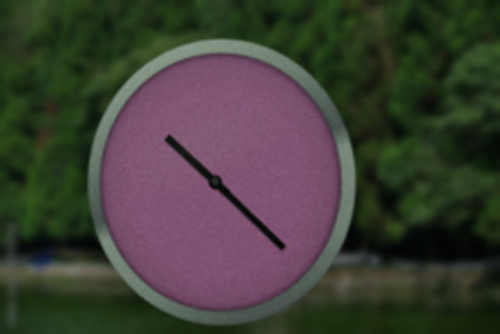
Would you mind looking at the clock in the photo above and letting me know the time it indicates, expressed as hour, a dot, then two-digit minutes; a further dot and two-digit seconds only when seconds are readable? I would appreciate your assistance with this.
10.22
